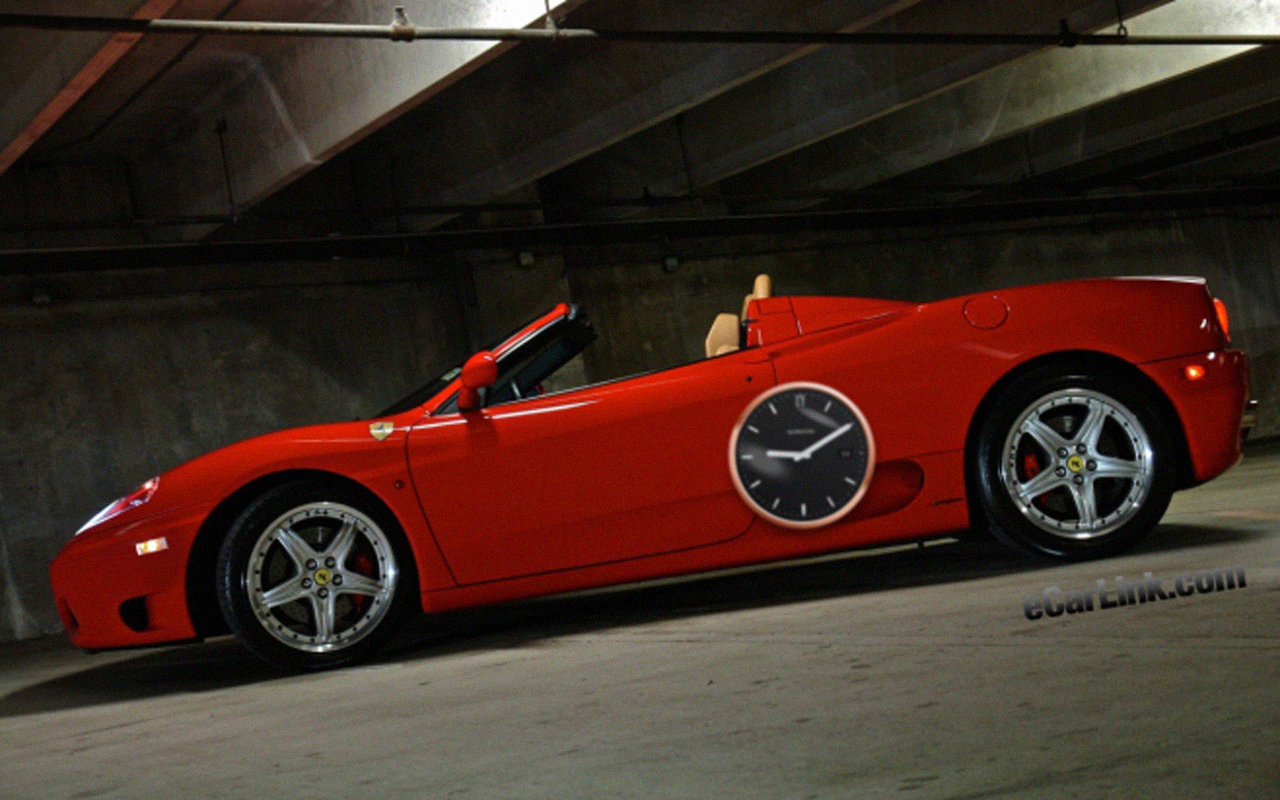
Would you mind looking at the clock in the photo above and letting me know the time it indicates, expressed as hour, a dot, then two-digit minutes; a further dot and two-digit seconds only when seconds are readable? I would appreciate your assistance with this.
9.10
